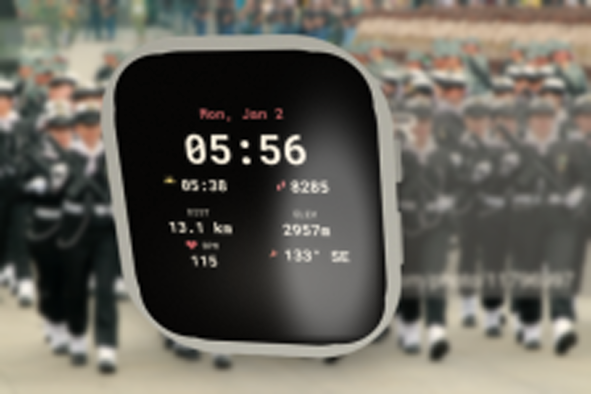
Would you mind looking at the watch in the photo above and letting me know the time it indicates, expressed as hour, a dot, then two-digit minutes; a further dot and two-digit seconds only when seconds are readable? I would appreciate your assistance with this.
5.56
